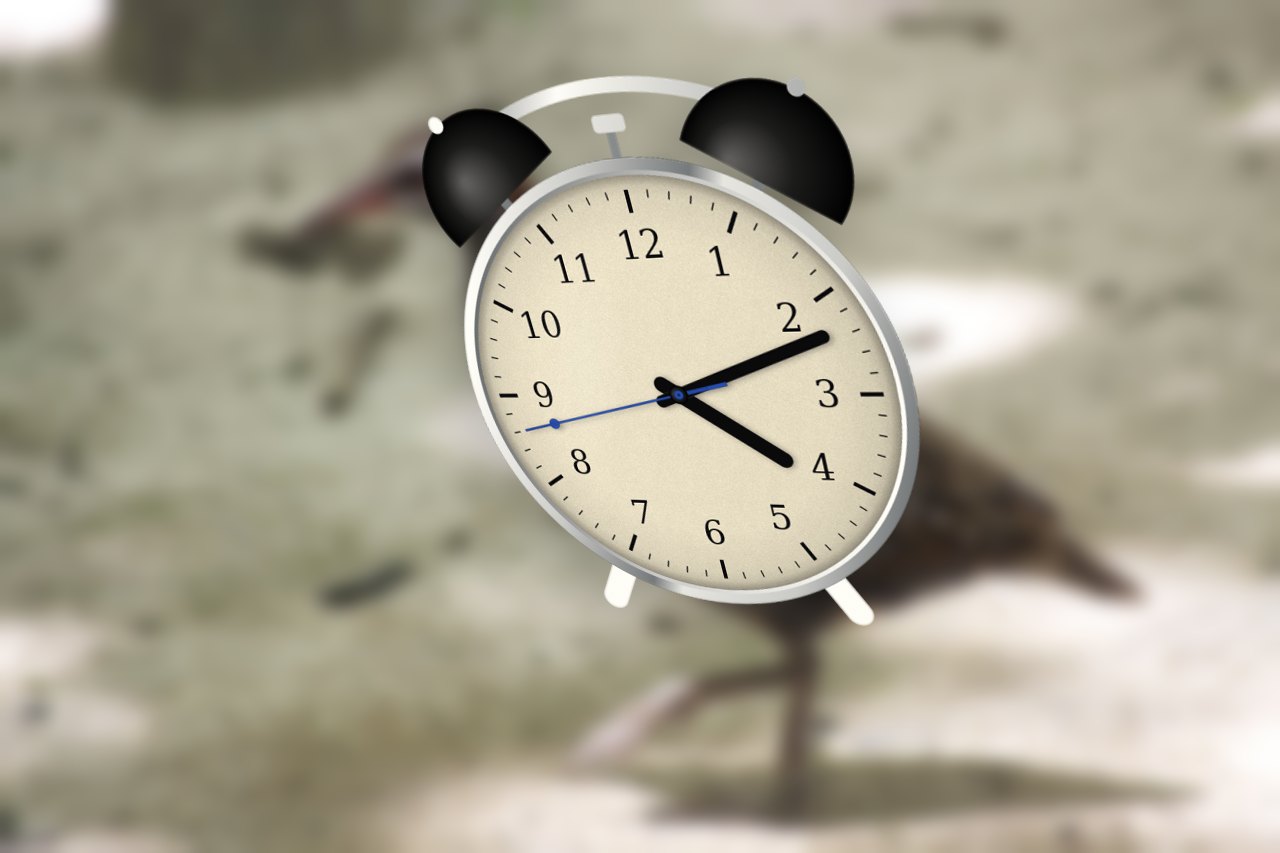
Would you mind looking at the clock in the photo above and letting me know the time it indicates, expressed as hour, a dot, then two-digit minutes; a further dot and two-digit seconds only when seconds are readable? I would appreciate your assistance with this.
4.11.43
